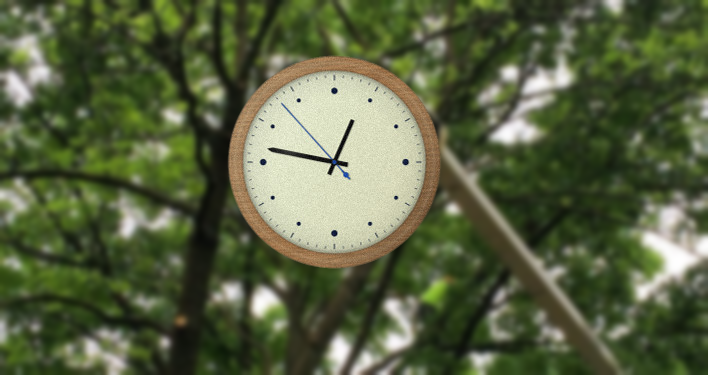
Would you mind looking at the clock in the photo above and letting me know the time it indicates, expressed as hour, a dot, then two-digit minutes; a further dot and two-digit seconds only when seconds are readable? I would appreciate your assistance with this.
12.46.53
